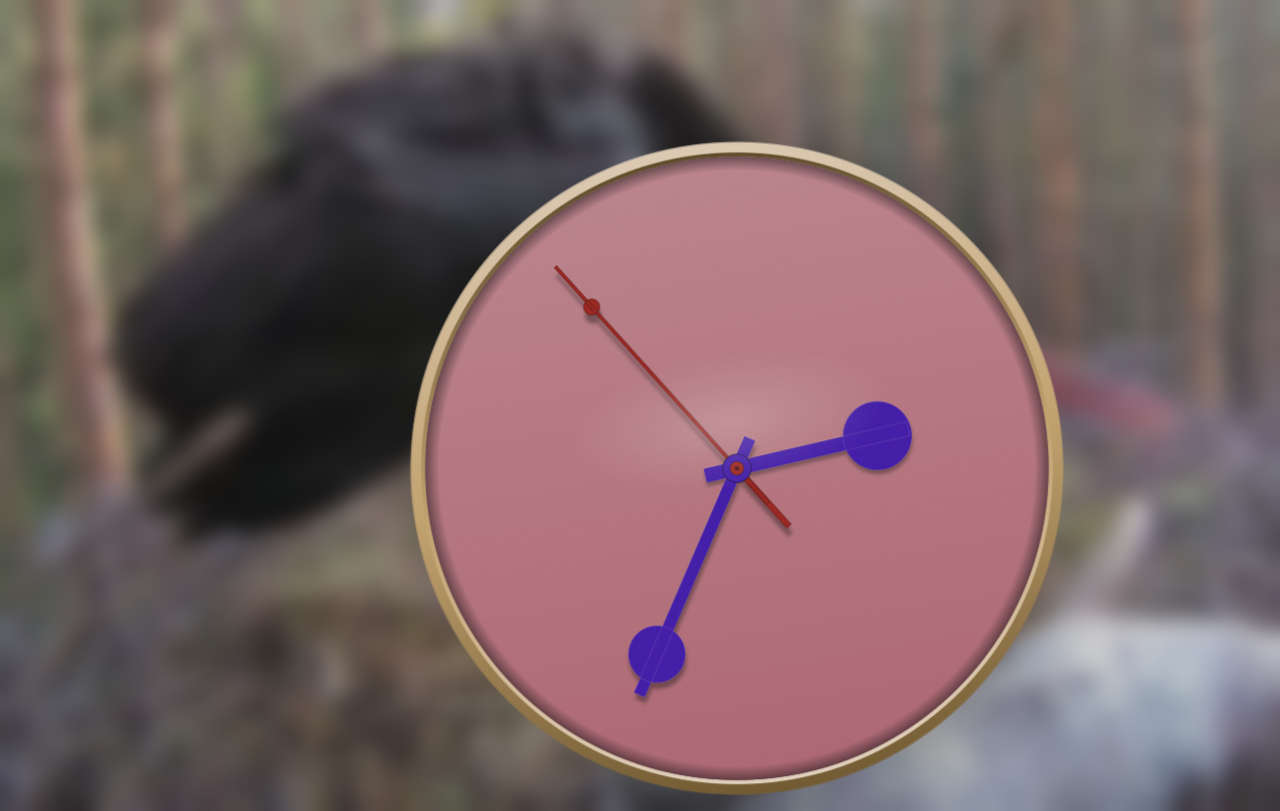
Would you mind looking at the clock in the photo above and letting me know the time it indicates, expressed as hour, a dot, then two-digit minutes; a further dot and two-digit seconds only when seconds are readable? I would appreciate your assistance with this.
2.33.53
